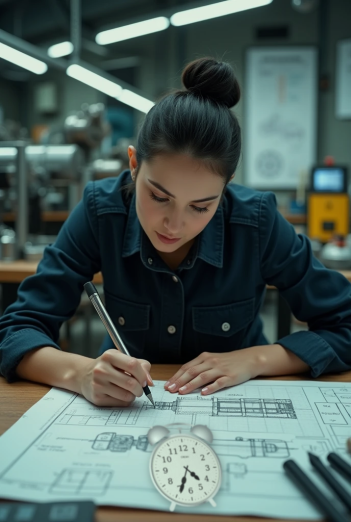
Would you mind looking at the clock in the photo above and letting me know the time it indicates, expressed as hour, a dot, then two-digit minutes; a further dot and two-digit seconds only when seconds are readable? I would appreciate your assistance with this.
4.34
